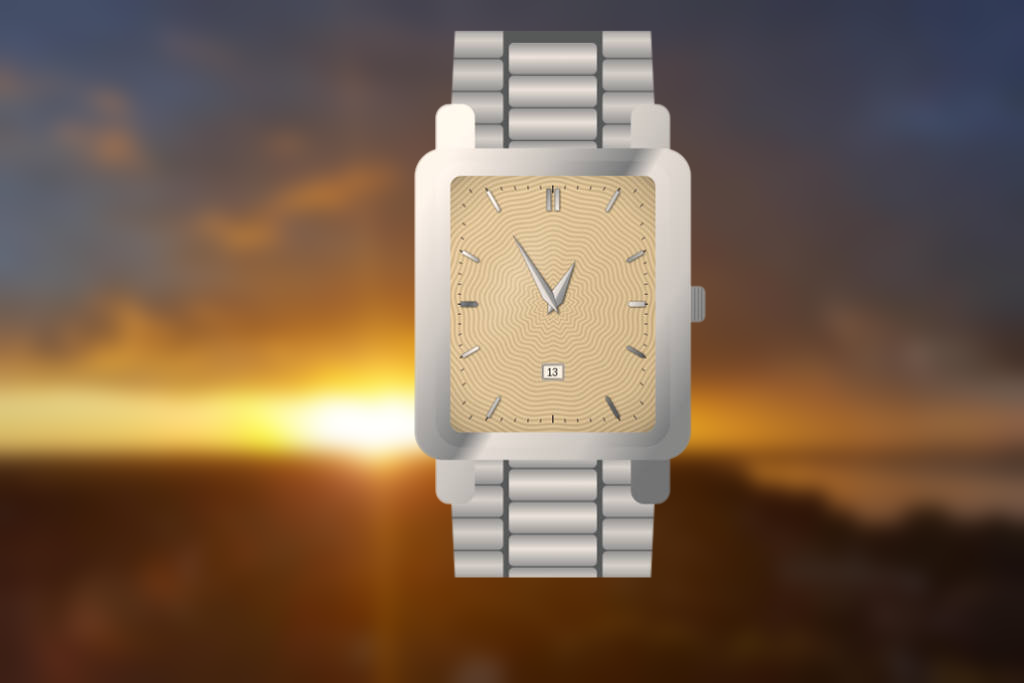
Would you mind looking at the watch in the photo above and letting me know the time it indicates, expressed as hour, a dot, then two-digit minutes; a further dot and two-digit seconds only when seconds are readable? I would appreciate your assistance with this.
12.55
